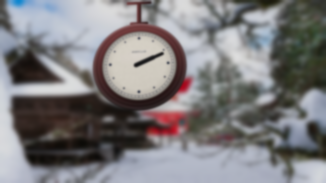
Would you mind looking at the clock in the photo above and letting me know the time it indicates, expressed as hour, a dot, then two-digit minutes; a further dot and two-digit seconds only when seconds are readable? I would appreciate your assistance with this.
2.11
